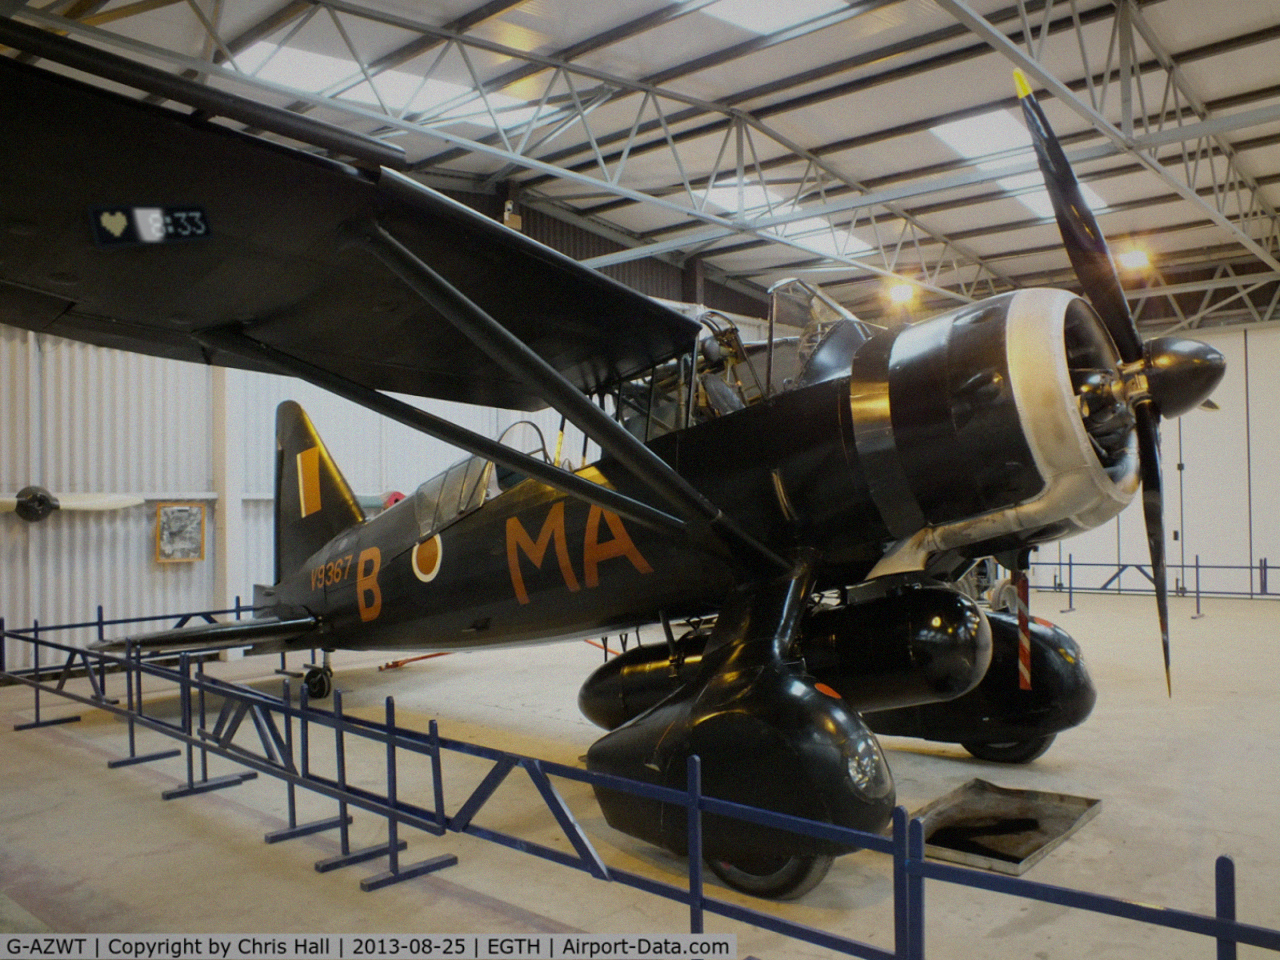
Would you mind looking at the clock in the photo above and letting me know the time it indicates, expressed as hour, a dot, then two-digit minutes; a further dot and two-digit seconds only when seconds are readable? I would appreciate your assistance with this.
8.33
